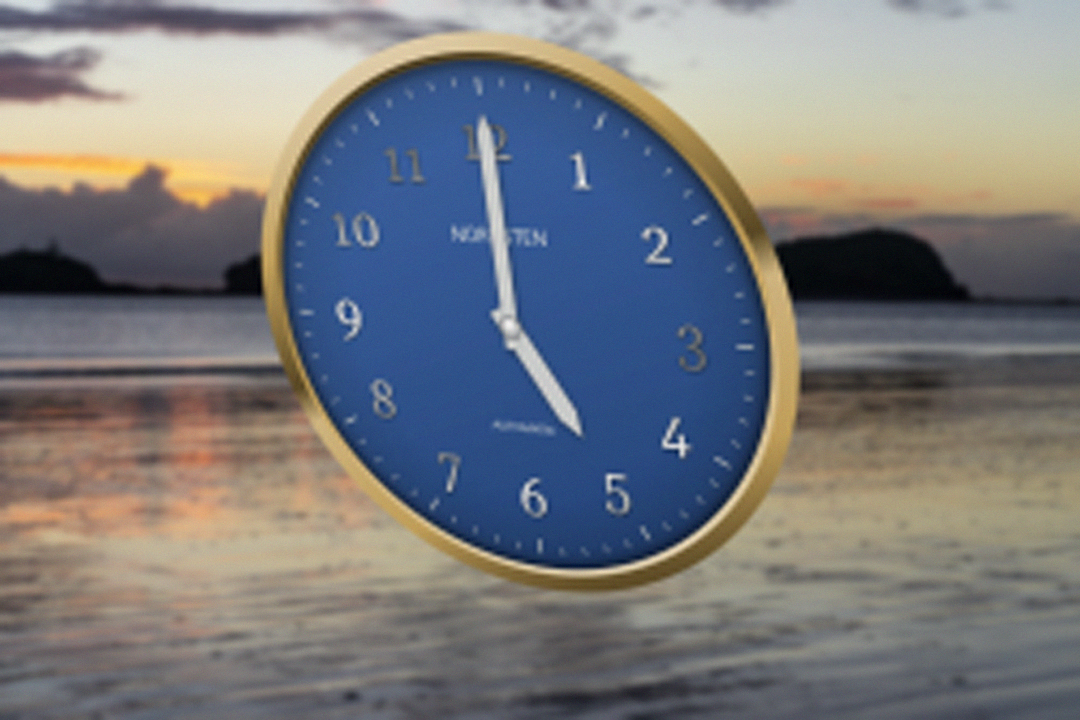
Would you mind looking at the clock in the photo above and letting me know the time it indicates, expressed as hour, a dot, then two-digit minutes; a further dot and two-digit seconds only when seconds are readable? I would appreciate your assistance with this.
5.00
